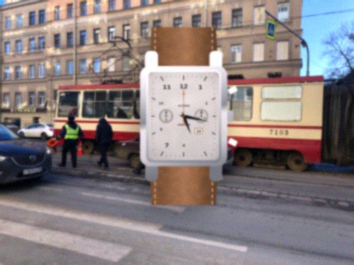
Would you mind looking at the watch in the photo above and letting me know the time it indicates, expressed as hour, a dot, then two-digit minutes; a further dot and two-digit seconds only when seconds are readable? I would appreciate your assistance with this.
5.17
